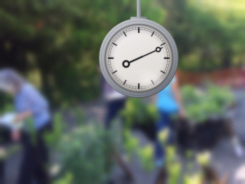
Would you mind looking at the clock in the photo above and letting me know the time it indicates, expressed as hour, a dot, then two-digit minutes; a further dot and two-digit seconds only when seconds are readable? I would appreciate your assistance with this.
8.11
